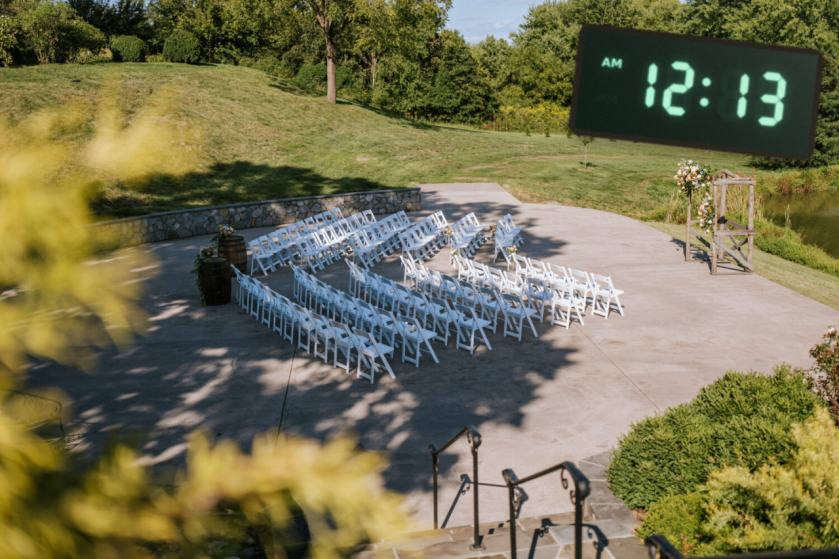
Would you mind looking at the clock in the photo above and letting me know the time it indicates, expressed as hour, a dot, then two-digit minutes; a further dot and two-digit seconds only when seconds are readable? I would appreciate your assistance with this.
12.13
